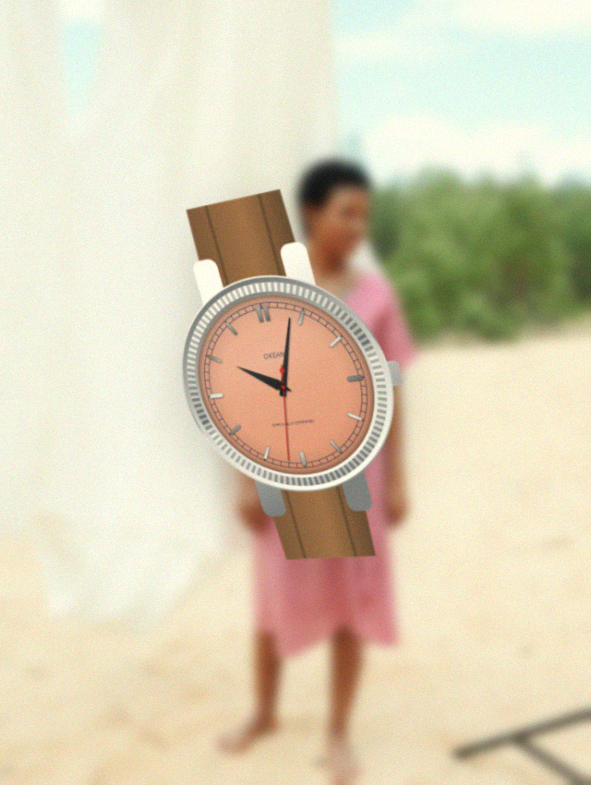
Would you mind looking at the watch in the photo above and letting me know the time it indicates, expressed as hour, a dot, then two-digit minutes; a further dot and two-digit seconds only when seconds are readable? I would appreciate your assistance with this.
10.03.32
